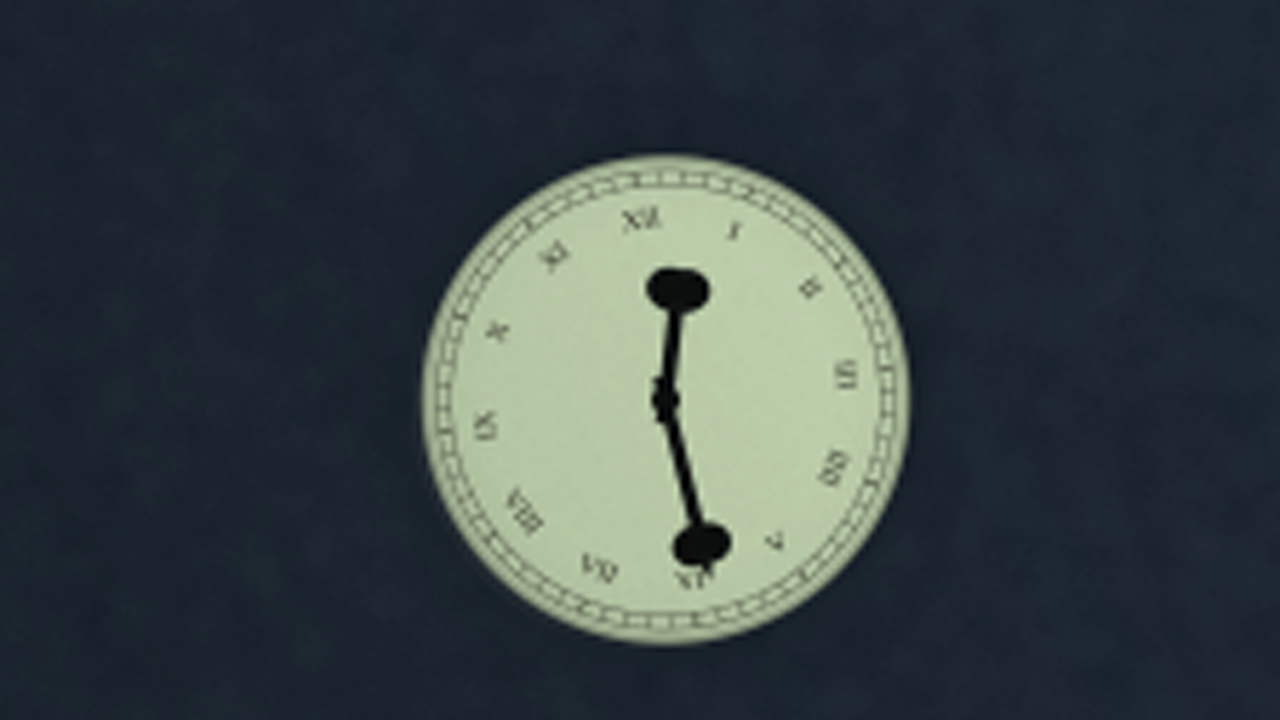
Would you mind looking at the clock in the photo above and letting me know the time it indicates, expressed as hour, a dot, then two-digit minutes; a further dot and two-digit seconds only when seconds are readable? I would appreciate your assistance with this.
12.29
